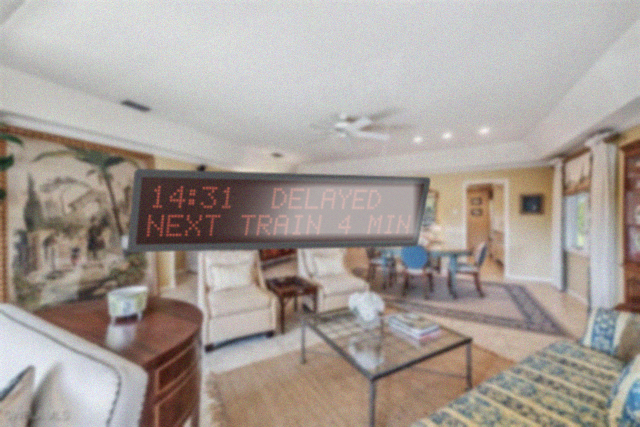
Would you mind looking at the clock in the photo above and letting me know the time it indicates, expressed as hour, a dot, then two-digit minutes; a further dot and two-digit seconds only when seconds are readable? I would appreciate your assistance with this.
14.31
